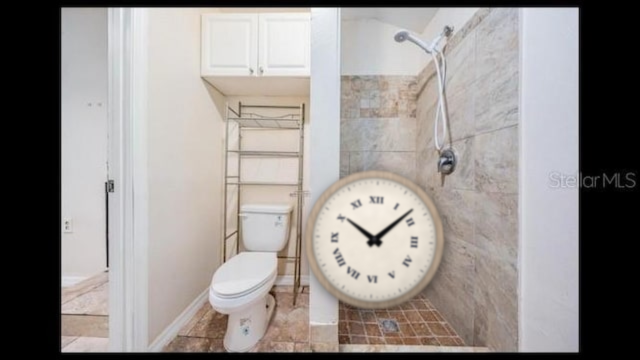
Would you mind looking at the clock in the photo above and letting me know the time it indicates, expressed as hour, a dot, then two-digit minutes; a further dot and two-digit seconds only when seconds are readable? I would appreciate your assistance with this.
10.08
